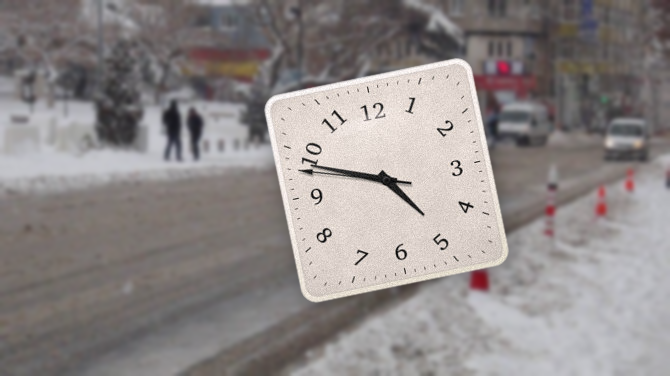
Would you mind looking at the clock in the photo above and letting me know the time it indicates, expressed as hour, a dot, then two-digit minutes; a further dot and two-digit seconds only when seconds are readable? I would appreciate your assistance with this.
4.48.48
